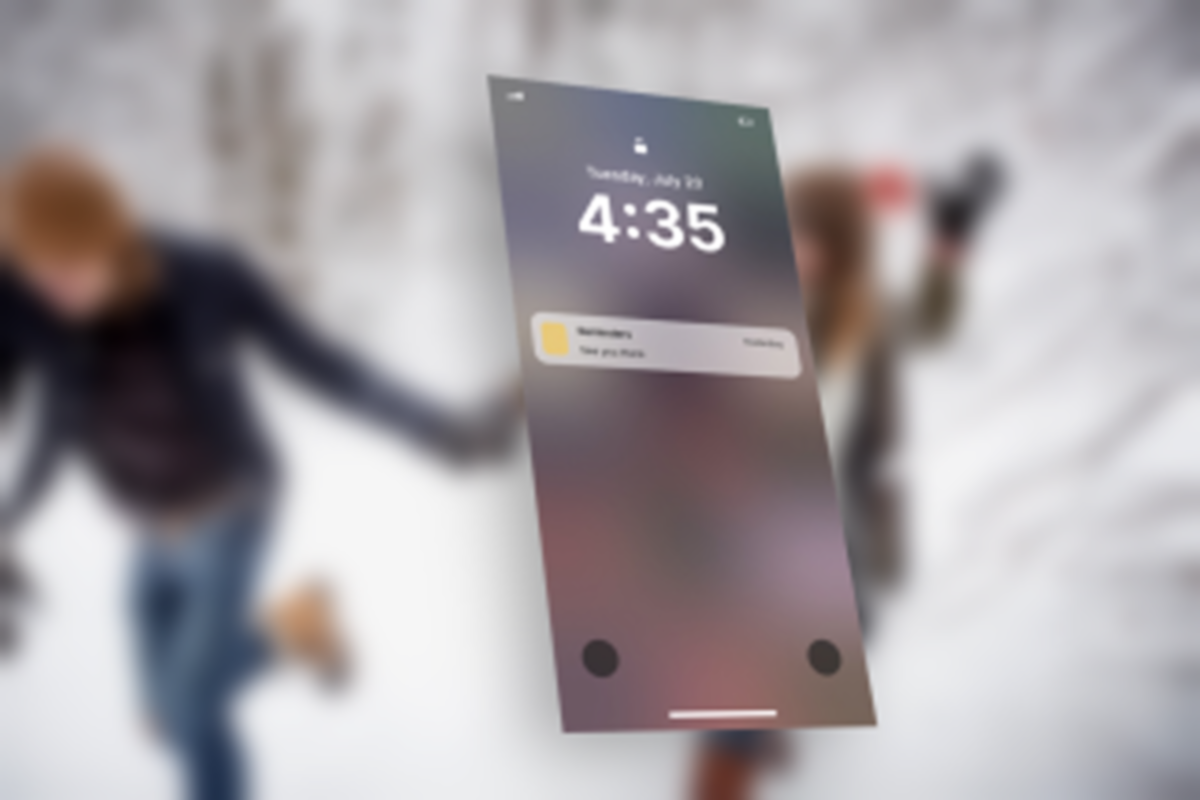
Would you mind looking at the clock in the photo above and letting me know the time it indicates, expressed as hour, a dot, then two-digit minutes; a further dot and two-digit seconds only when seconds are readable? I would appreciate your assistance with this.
4.35
